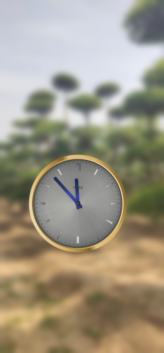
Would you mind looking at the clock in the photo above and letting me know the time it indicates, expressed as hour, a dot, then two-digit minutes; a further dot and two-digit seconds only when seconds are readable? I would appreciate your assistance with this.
11.53
